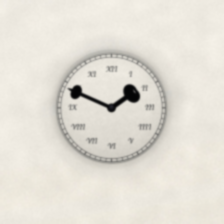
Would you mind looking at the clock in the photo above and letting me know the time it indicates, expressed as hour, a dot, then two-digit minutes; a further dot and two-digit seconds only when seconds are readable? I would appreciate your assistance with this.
1.49
